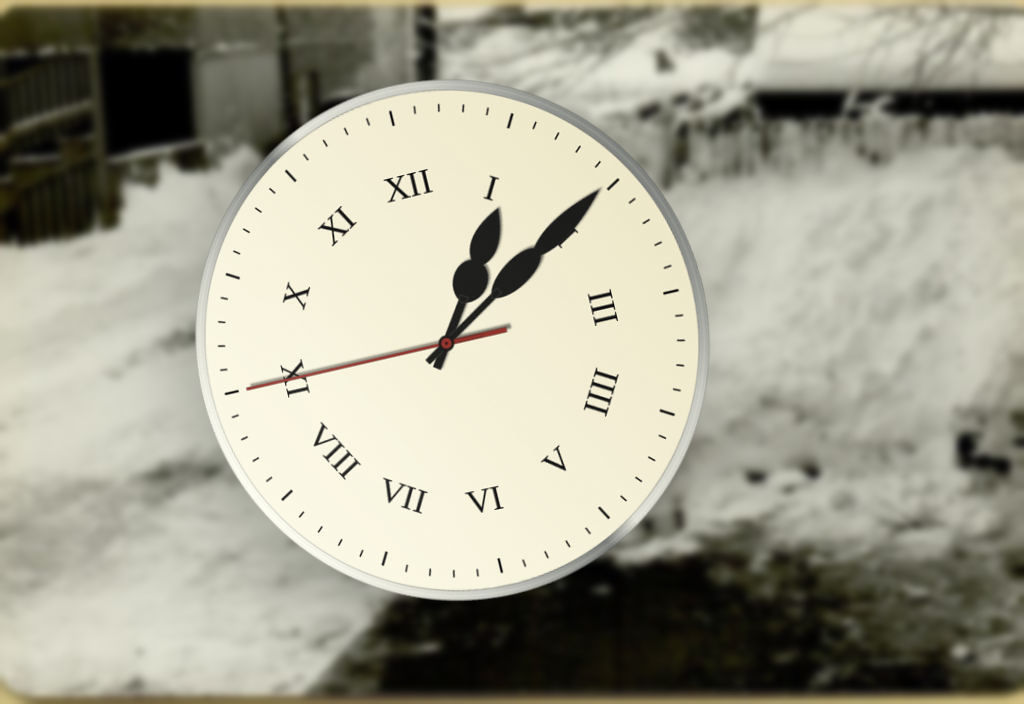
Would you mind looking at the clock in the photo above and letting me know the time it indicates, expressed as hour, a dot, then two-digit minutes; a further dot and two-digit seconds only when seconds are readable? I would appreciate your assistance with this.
1.09.45
